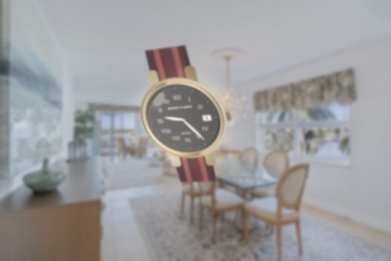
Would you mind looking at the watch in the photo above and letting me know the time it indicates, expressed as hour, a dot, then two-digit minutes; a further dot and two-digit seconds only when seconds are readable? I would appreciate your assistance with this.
9.24
